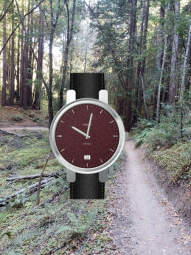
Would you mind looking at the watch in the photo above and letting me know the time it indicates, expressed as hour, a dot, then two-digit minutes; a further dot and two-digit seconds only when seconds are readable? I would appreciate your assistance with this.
10.02
